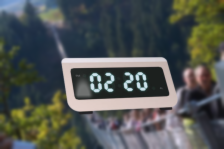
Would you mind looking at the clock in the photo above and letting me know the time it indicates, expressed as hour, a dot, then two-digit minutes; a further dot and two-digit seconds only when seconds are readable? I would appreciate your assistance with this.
2.20
